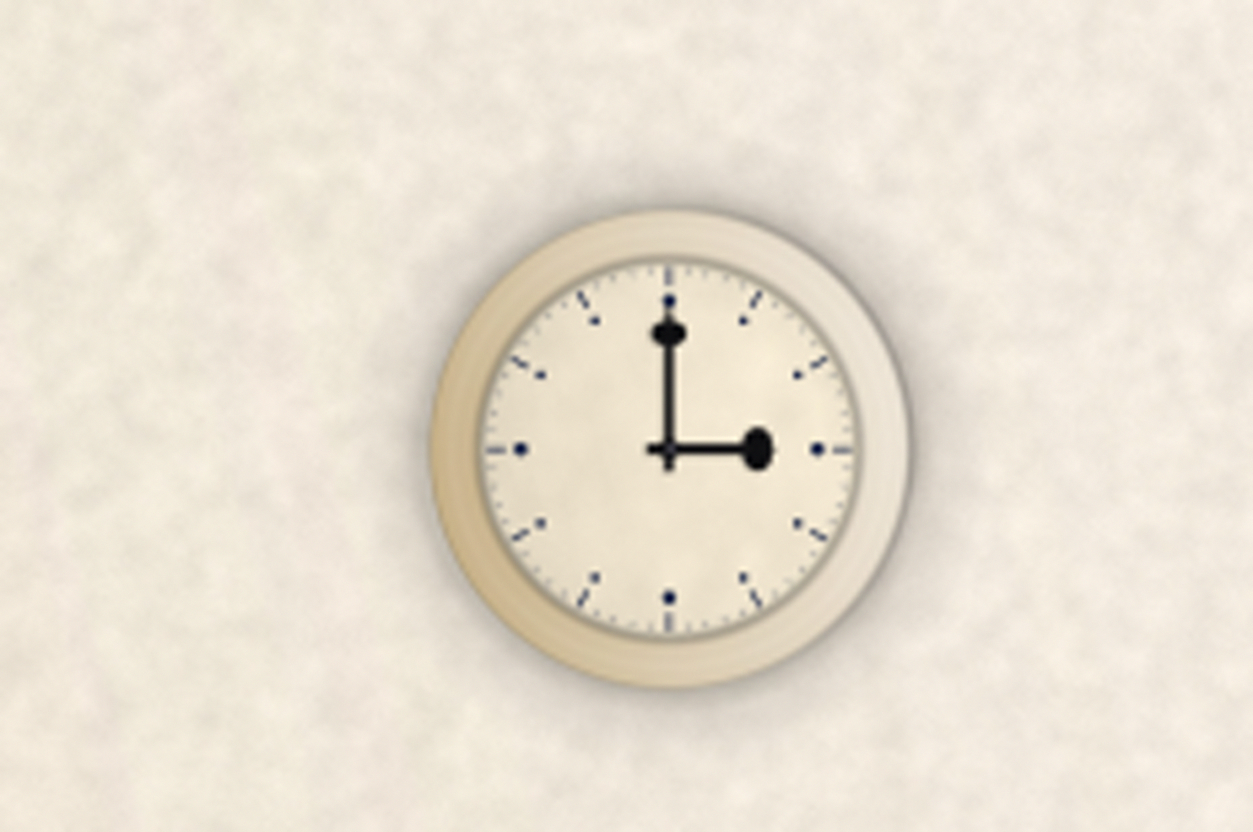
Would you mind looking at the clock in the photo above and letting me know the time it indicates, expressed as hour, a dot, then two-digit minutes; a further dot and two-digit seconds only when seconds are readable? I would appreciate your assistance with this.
3.00
